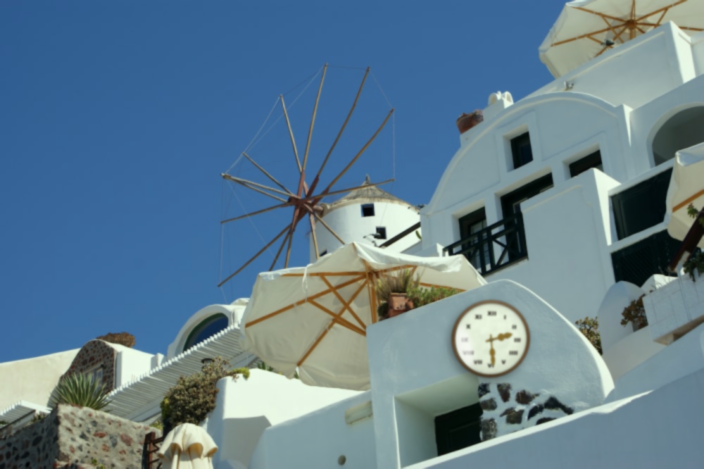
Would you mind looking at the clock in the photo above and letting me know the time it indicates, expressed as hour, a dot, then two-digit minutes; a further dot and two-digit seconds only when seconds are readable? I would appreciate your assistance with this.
2.29
